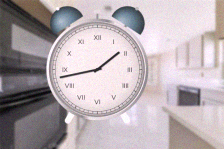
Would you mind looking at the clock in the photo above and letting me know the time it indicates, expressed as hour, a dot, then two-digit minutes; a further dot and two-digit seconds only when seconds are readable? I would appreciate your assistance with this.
1.43
